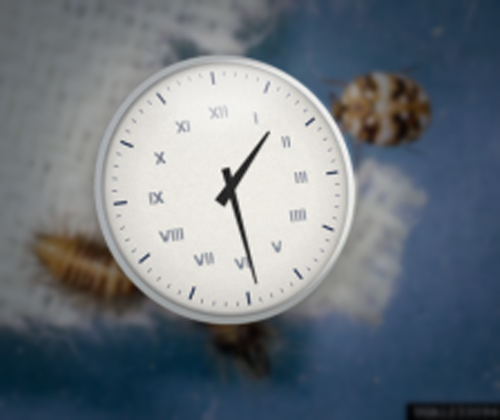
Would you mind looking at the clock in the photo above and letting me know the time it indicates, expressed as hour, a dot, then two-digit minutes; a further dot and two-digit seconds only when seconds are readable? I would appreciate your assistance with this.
1.29
